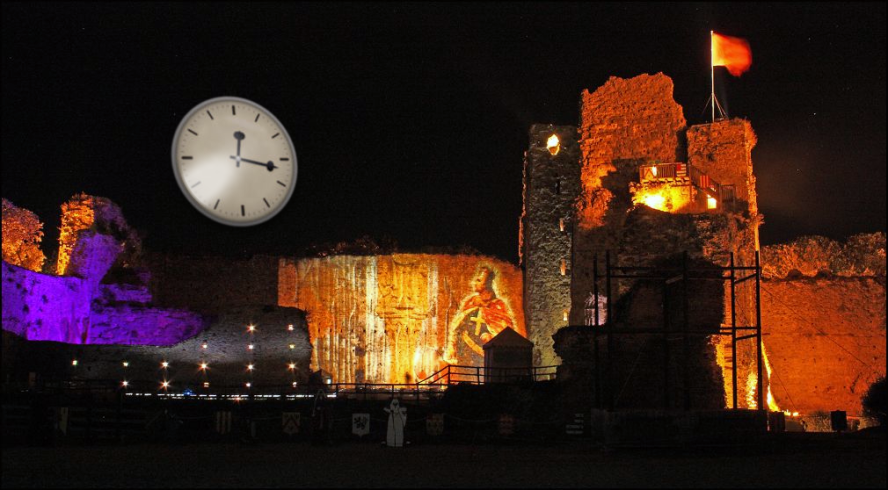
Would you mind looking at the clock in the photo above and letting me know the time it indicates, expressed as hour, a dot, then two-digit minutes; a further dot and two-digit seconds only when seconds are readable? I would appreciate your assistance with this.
12.17
